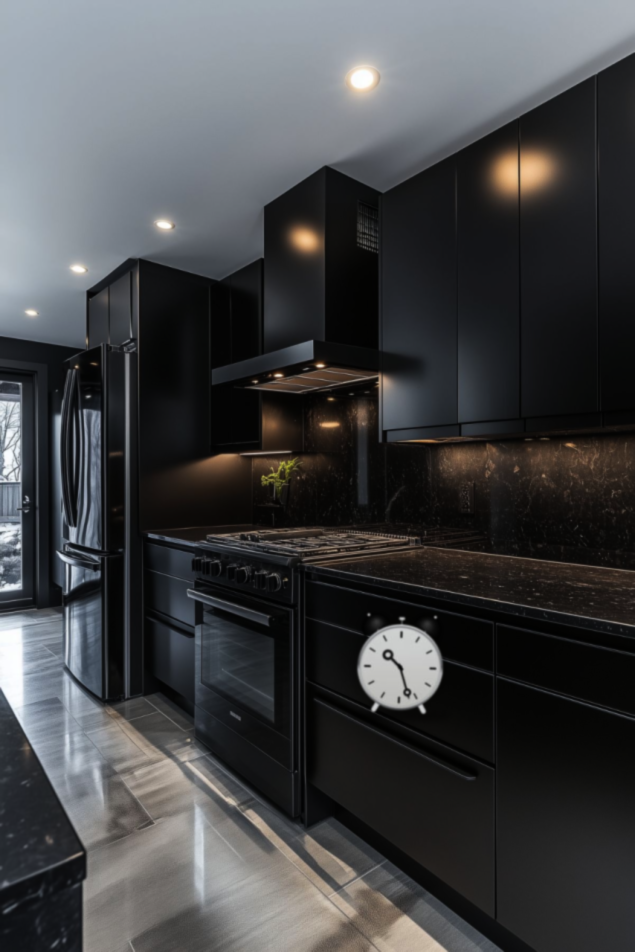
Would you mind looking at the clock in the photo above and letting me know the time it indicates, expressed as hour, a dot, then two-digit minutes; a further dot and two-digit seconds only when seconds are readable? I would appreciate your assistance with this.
10.27
